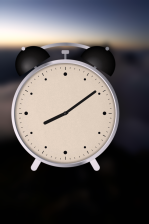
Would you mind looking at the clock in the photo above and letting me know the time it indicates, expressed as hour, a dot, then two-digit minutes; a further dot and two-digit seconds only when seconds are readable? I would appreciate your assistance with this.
8.09
